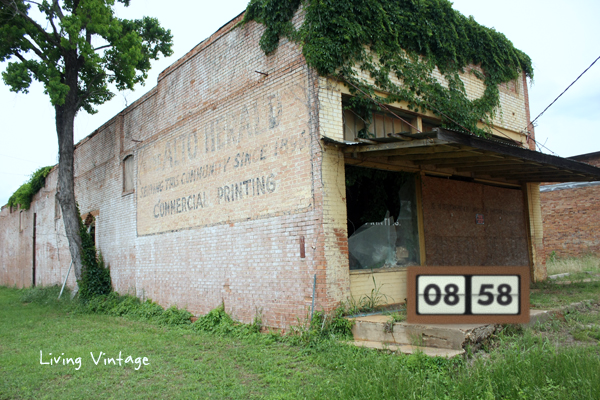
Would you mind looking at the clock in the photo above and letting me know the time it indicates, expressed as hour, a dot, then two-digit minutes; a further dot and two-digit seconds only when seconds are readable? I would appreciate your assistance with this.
8.58
